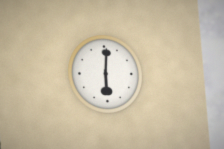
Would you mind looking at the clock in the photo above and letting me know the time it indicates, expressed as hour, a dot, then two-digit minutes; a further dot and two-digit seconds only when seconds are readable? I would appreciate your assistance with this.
6.01
